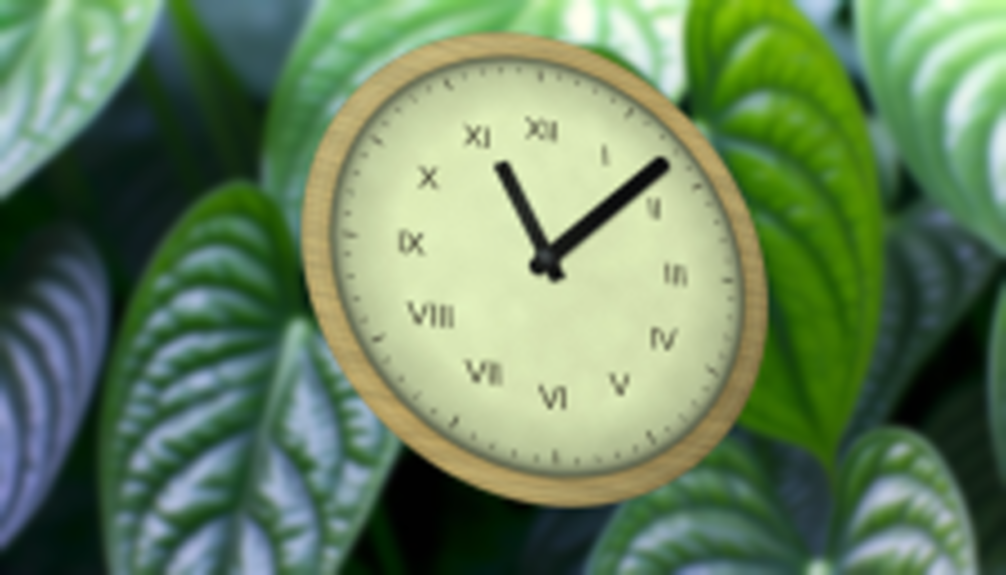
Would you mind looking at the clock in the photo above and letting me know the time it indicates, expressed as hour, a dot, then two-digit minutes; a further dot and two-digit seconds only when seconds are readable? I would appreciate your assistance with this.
11.08
